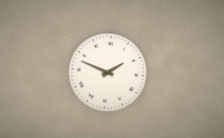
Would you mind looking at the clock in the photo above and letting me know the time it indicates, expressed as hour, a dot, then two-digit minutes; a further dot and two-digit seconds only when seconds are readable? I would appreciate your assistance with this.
1.48
